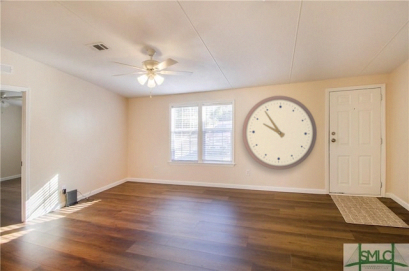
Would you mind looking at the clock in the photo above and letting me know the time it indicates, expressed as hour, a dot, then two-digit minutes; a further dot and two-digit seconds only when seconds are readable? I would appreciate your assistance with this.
9.54
